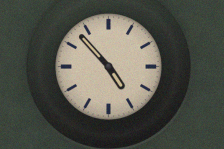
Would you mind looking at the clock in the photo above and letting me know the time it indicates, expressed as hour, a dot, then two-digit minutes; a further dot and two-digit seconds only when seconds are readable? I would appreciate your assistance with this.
4.53
